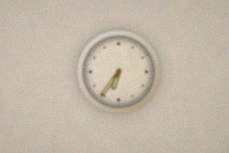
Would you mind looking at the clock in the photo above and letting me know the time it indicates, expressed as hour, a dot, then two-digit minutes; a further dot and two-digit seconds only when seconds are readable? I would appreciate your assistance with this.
6.36
